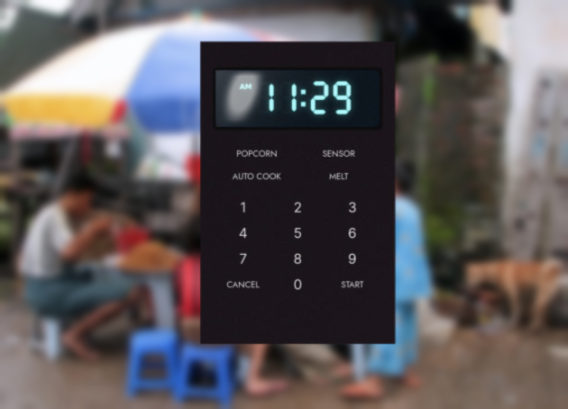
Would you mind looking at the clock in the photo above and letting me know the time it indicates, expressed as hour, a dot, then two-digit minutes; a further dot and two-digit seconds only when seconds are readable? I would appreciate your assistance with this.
11.29
